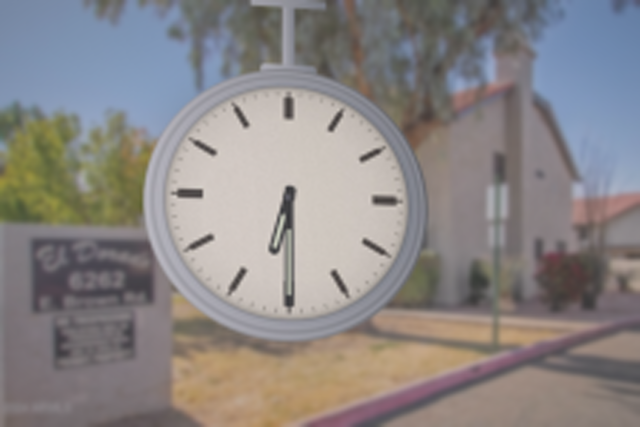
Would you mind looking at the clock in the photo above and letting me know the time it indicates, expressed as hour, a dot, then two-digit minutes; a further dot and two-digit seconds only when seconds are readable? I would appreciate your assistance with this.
6.30
